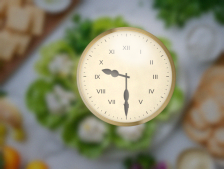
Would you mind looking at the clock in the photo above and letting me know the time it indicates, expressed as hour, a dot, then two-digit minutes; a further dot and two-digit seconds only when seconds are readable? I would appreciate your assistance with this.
9.30
